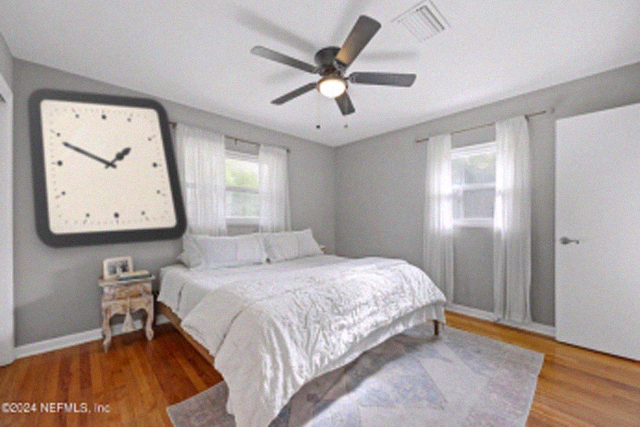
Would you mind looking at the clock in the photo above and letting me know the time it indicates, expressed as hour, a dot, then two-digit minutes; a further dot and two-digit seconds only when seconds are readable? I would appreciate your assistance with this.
1.49
